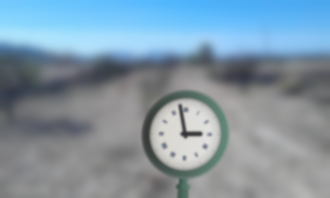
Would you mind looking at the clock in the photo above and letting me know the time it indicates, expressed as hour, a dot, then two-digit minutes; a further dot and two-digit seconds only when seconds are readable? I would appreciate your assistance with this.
2.58
